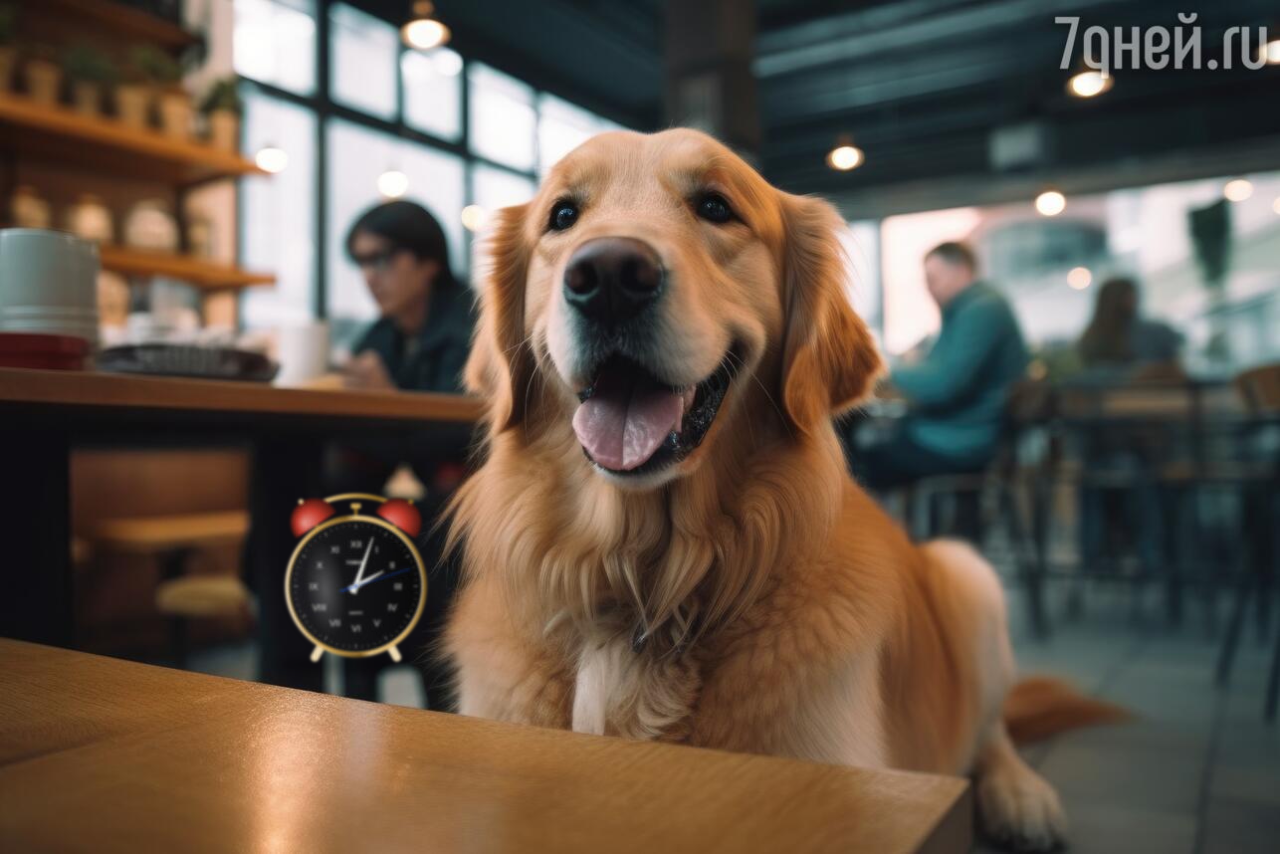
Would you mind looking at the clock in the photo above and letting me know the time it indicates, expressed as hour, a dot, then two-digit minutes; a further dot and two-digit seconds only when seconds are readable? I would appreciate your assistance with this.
2.03.12
